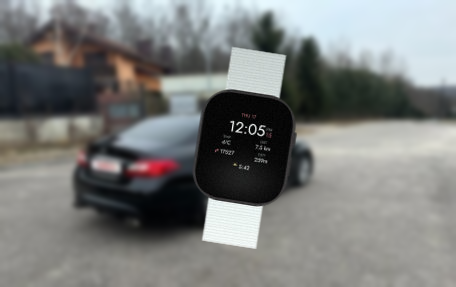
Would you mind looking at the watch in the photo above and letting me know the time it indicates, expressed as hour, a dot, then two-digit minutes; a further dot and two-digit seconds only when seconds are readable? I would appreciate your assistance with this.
12.05
